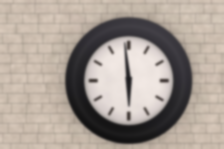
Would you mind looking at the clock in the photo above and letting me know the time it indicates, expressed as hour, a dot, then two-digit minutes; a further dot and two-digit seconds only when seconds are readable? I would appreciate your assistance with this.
5.59
